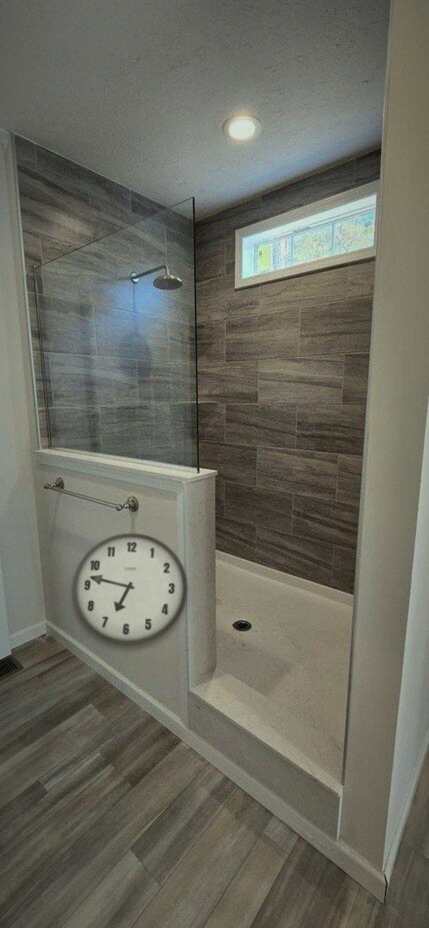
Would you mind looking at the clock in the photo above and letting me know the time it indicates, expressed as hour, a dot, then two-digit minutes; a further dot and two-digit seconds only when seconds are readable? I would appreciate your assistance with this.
6.47
